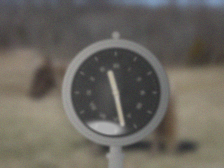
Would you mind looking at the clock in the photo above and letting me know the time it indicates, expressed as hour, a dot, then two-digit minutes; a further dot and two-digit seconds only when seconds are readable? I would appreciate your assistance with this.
11.28
